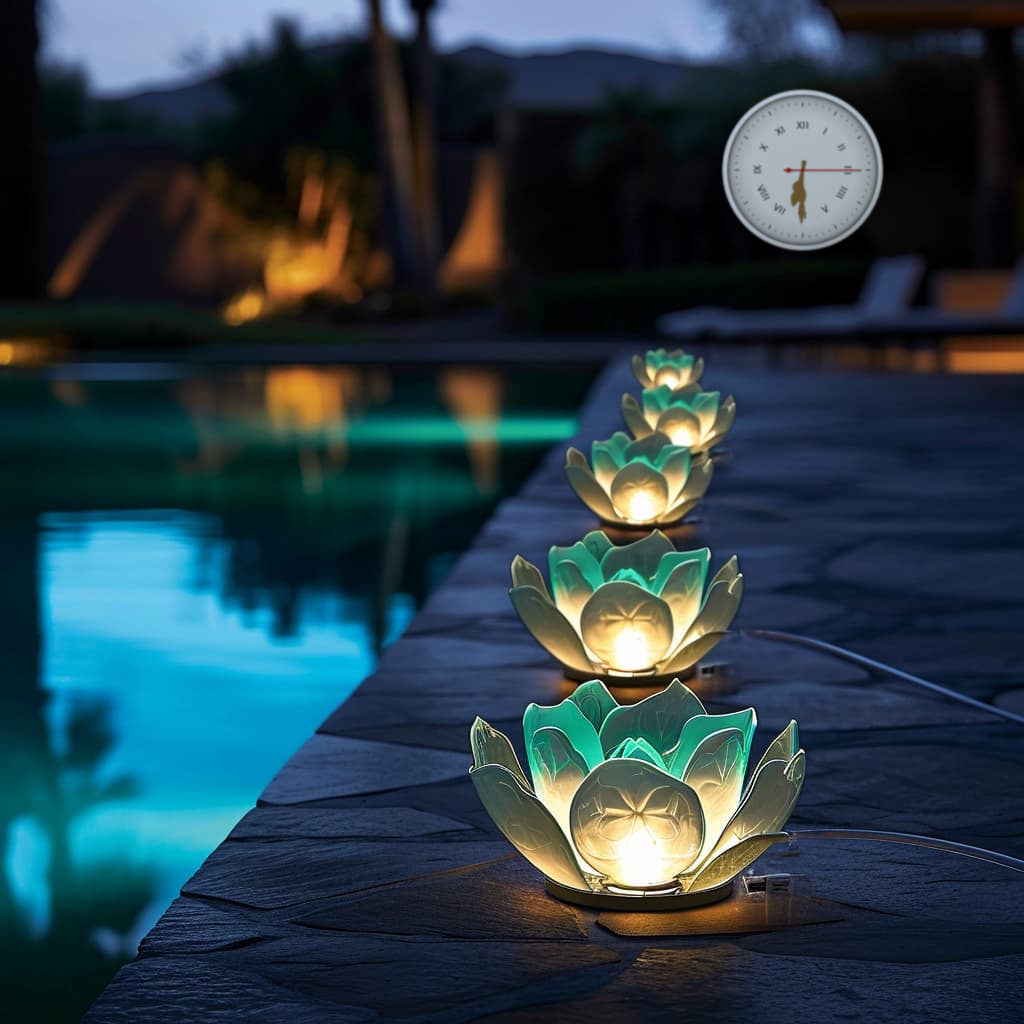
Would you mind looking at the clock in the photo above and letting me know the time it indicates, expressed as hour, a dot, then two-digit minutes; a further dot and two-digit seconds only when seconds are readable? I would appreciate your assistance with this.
6.30.15
